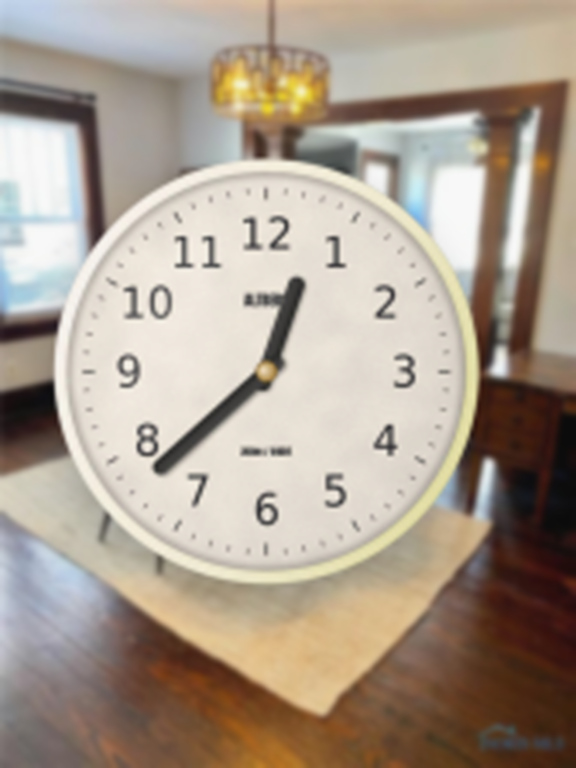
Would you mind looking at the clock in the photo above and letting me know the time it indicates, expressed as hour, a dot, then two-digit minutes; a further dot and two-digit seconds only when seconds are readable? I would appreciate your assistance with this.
12.38
